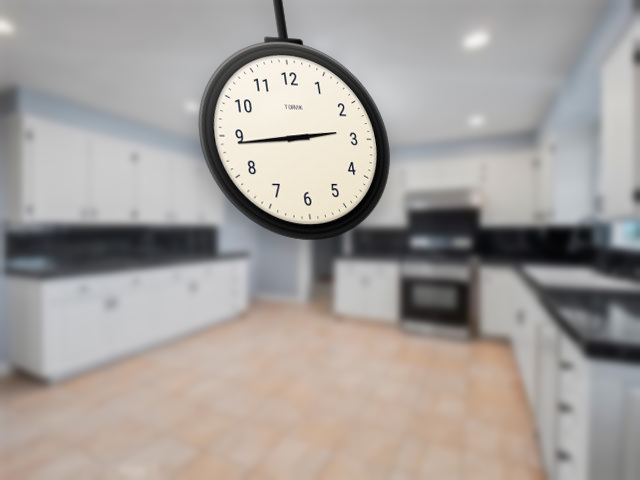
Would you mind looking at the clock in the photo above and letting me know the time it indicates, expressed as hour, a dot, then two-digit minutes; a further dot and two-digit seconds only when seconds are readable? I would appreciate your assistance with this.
2.44
